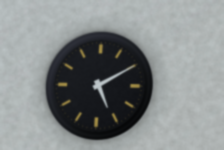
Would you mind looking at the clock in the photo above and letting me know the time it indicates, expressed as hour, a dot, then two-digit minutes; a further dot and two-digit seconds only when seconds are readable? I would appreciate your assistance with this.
5.10
